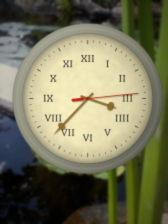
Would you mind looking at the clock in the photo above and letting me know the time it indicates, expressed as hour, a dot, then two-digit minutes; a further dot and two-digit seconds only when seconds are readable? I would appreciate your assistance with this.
3.37.14
